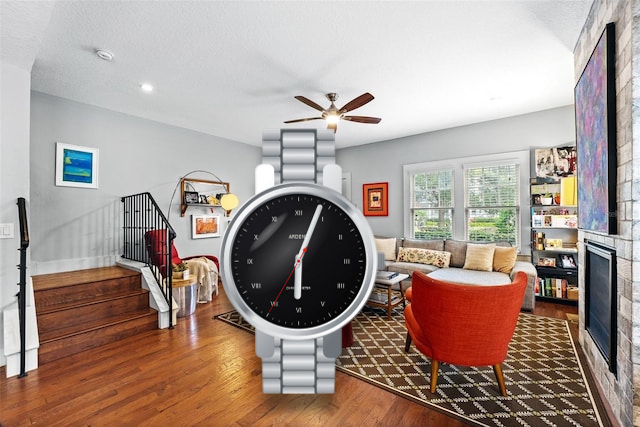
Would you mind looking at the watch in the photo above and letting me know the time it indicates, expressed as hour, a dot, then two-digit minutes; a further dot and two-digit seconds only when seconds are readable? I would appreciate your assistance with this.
6.03.35
